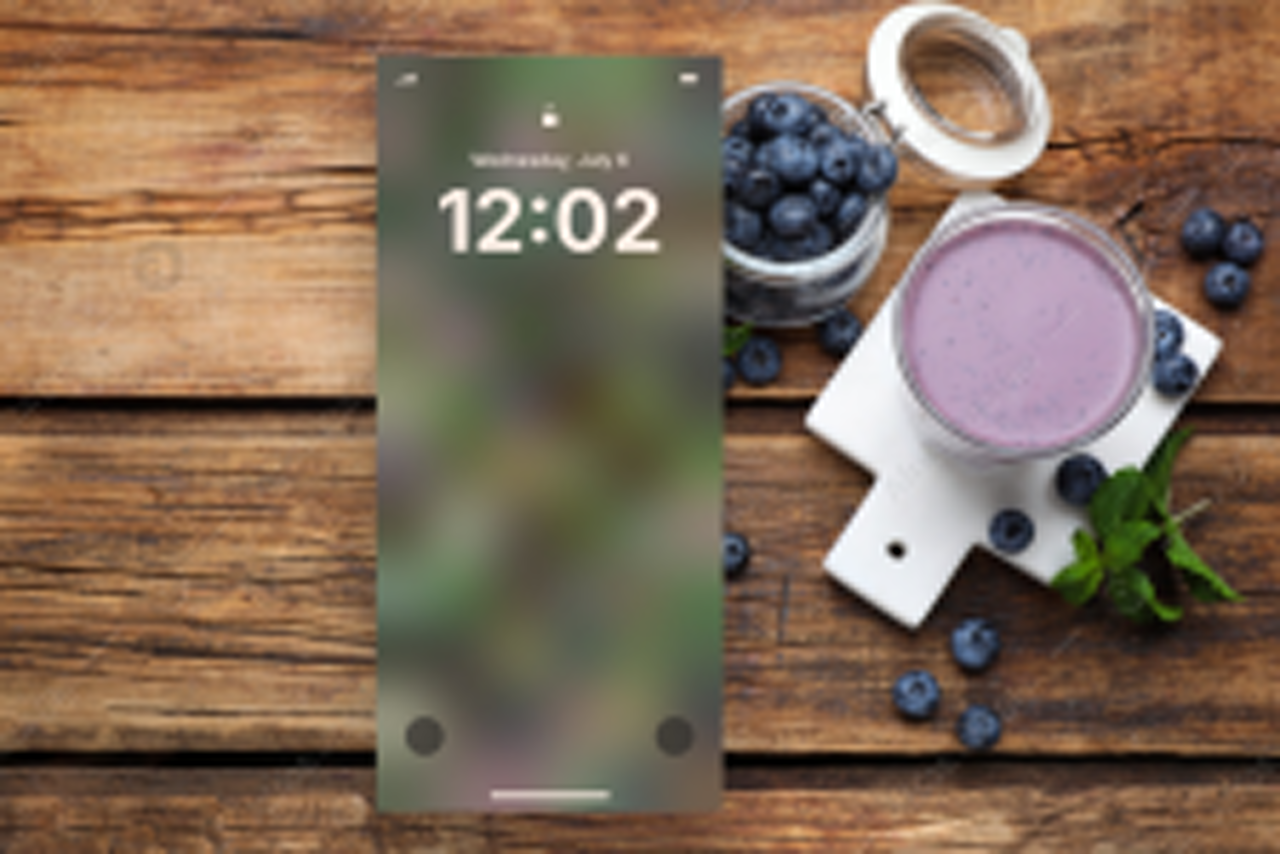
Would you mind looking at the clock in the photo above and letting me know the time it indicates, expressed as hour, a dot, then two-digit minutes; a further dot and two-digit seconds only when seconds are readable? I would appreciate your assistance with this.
12.02
